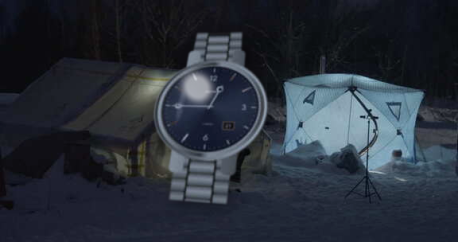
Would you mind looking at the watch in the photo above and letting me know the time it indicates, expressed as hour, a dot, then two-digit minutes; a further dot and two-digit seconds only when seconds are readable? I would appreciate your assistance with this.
12.45
